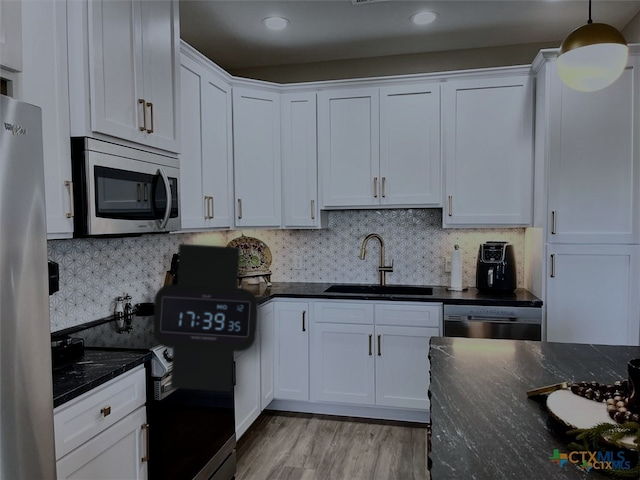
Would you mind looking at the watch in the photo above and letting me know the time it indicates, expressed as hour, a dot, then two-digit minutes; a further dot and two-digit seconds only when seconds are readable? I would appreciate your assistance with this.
17.39.35
